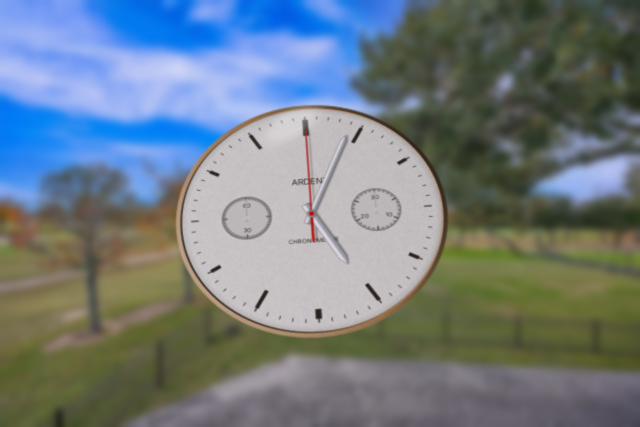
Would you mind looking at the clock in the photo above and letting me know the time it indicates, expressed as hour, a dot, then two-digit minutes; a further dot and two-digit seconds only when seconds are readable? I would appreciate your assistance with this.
5.04
